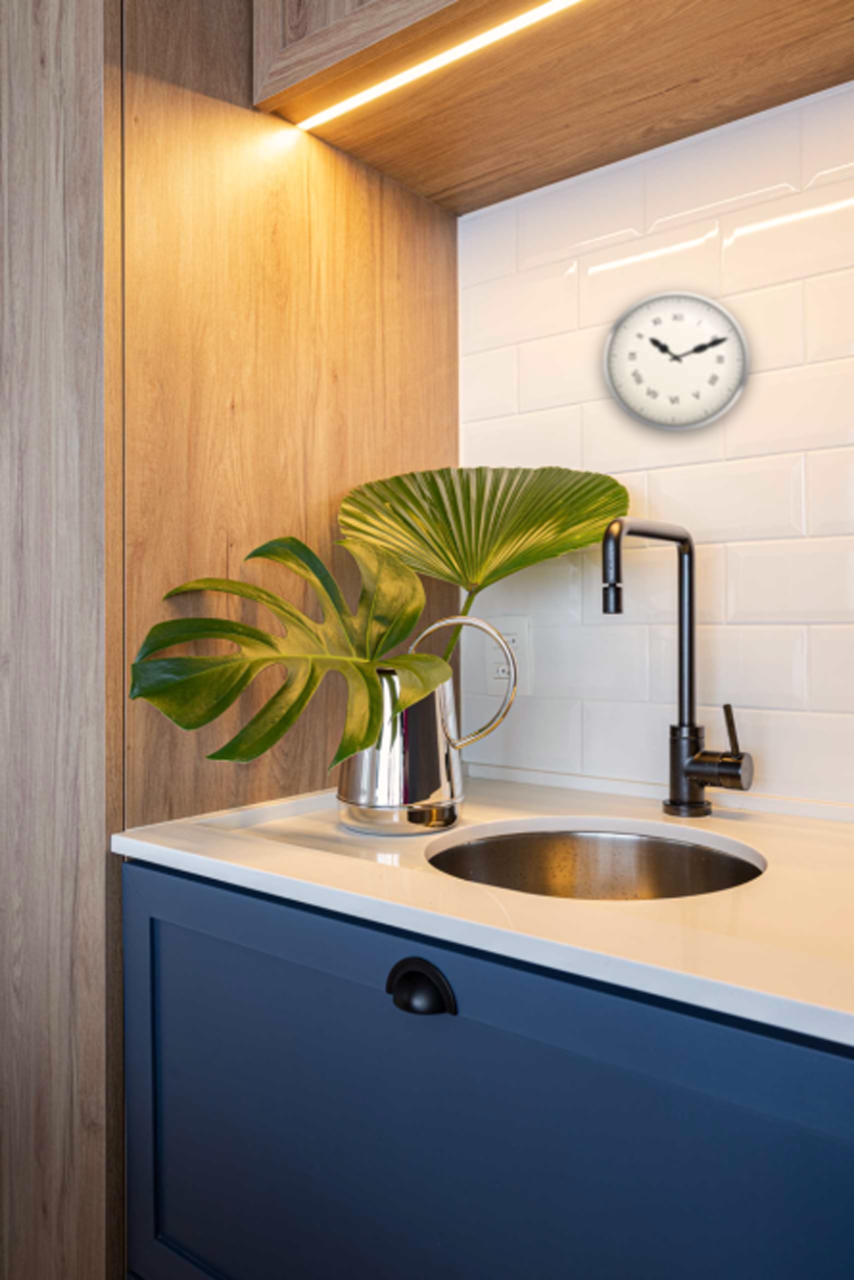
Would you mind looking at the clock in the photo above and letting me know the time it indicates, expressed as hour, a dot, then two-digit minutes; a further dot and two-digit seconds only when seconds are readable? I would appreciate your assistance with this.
10.11
